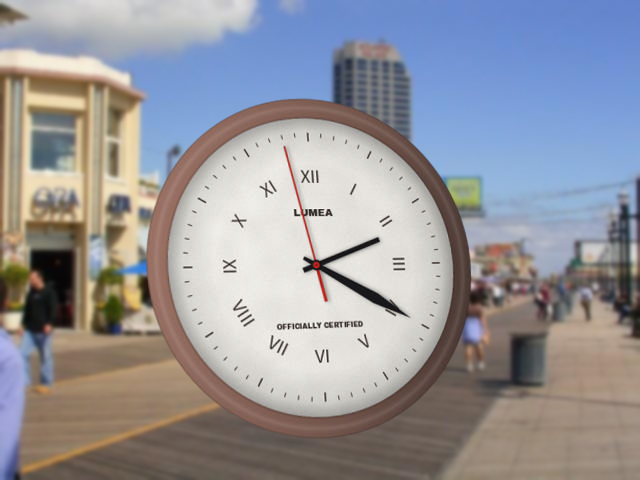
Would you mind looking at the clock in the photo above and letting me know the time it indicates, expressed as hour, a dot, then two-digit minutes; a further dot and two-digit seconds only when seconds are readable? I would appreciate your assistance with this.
2.19.58
